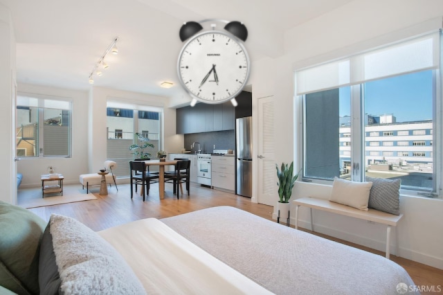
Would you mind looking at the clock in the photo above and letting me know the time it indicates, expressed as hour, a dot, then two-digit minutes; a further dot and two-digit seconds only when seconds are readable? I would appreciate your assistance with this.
5.36
